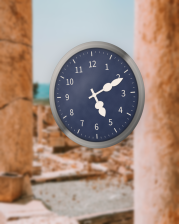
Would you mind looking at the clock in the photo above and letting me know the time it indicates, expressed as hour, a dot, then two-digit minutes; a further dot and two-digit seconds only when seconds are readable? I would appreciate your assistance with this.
5.11
